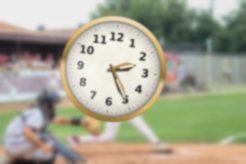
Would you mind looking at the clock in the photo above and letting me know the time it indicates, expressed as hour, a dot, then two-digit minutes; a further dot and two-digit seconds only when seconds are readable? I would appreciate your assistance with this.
2.25
